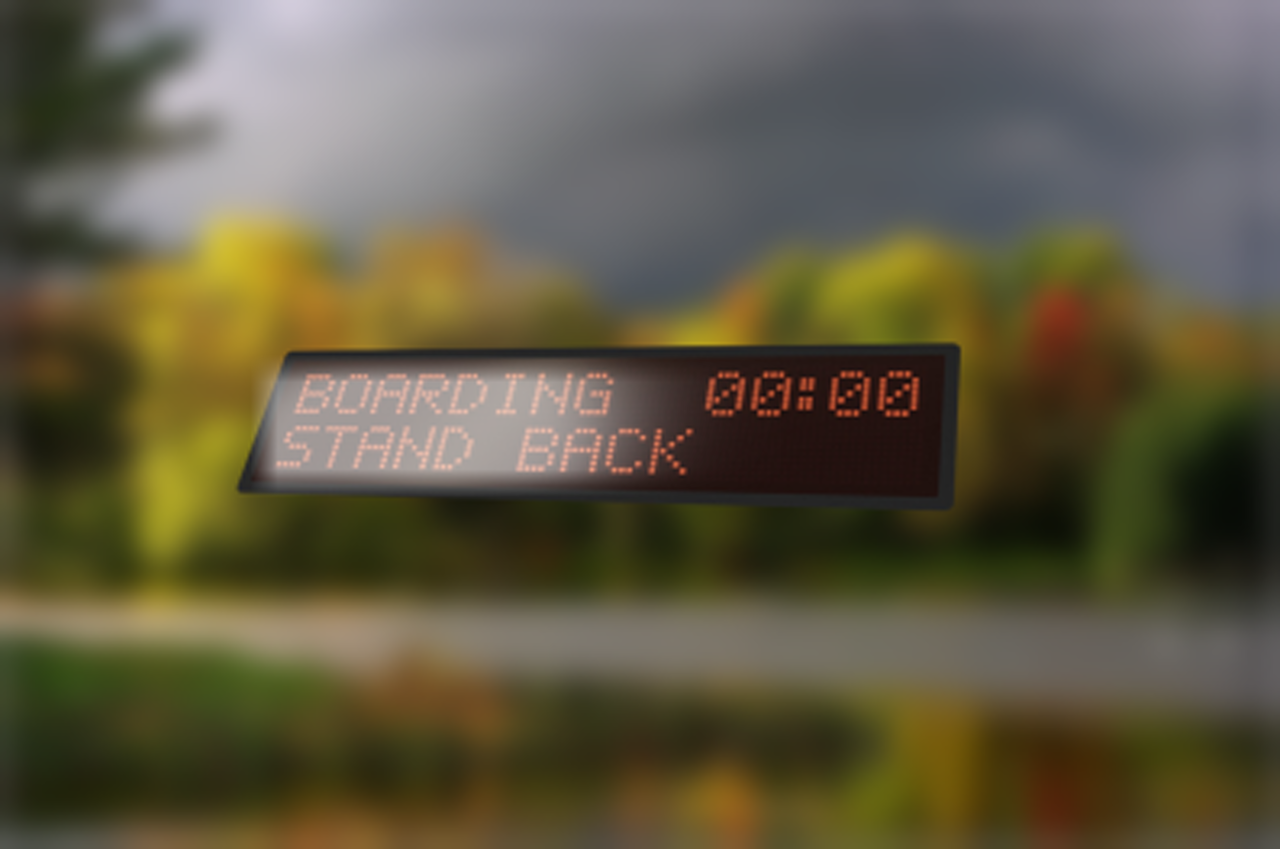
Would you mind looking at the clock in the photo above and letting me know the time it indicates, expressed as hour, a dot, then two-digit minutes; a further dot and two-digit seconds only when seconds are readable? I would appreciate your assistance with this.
0.00
